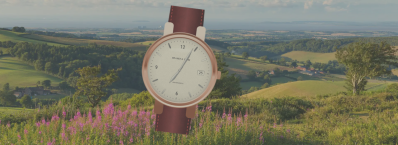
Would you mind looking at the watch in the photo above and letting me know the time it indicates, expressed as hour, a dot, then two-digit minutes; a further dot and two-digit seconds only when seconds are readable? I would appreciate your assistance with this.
7.04
